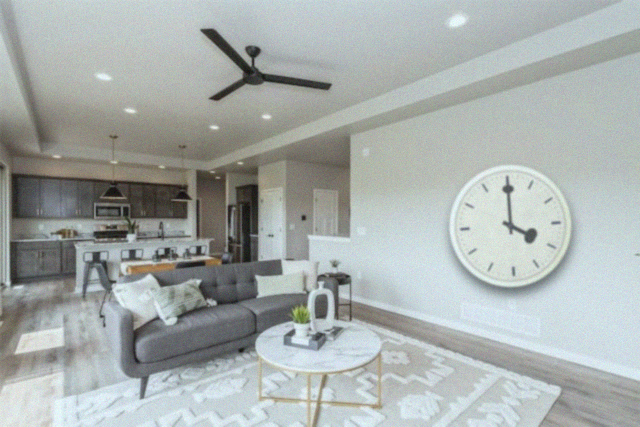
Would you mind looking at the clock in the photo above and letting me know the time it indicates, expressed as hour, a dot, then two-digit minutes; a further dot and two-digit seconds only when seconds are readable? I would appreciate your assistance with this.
4.00
